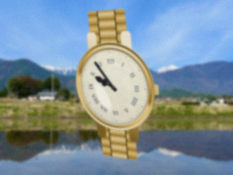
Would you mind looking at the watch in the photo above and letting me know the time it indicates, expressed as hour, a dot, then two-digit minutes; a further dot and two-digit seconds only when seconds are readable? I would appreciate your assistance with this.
9.54
